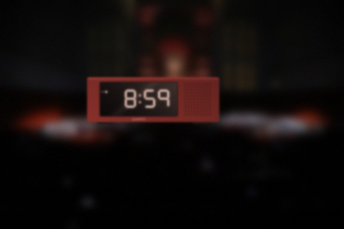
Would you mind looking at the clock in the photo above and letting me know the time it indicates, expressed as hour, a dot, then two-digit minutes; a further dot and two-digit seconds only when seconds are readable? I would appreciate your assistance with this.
8.59
